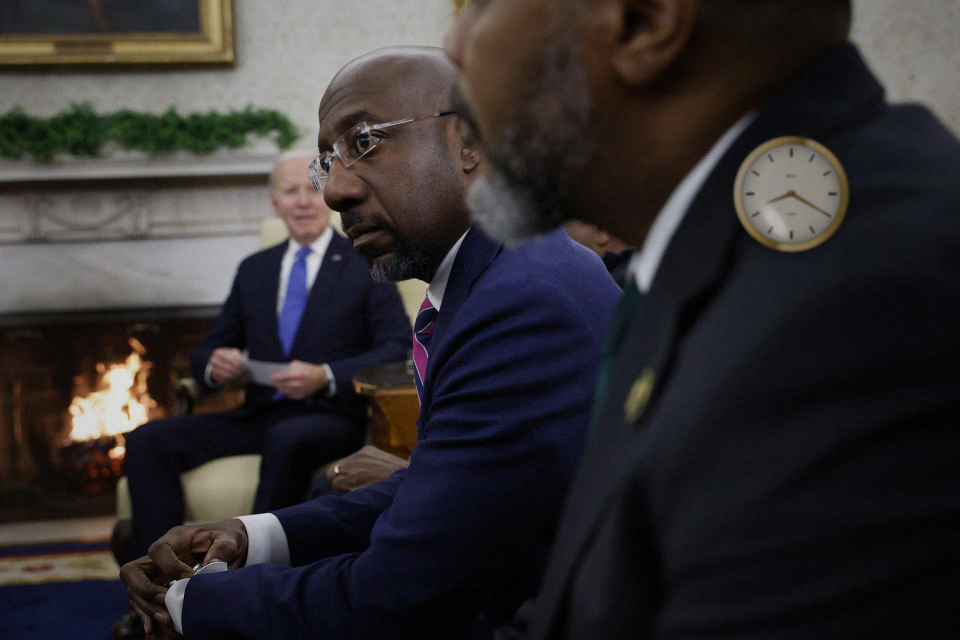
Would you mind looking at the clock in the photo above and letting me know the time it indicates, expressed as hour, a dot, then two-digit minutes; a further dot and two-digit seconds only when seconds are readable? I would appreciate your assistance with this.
8.20
